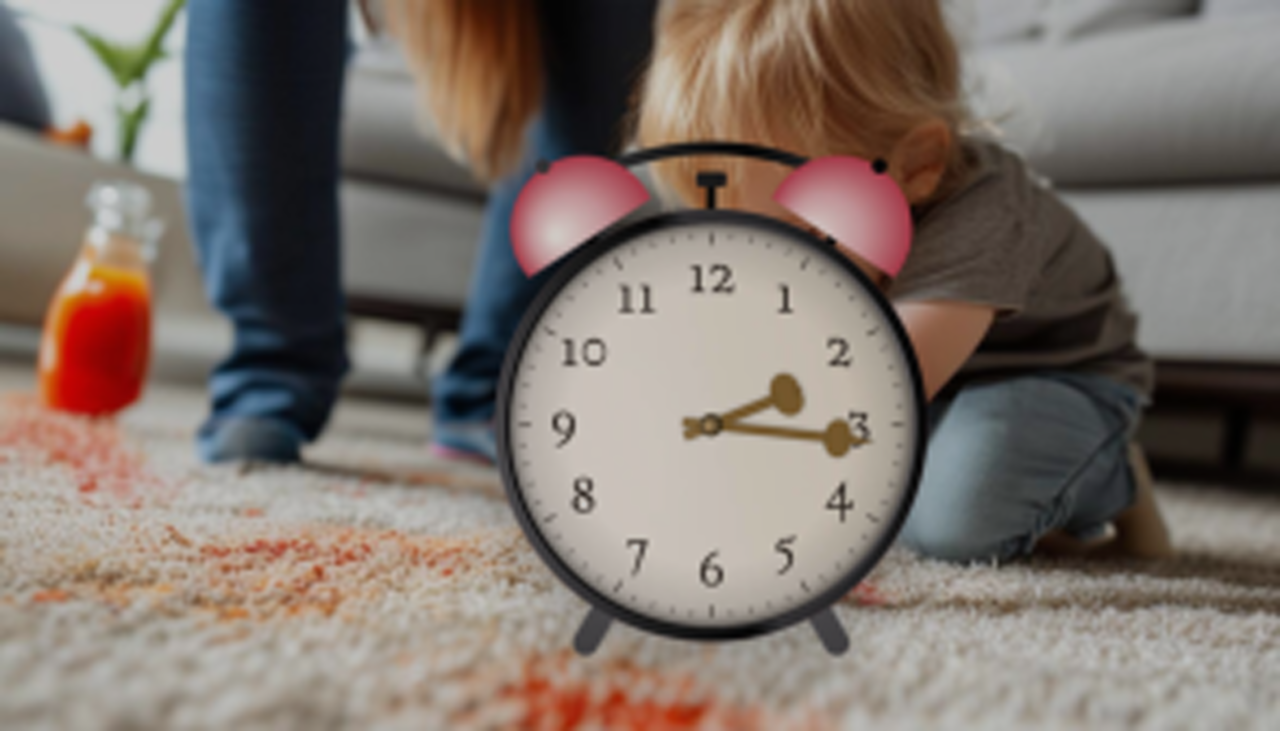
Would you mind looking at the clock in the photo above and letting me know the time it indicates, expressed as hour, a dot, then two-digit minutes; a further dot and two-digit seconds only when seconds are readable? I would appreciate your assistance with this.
2.16
